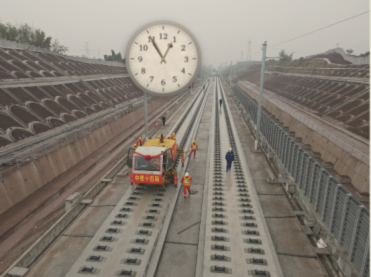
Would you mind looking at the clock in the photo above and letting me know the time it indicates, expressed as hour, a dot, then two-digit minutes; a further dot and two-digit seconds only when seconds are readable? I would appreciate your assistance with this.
12.55
